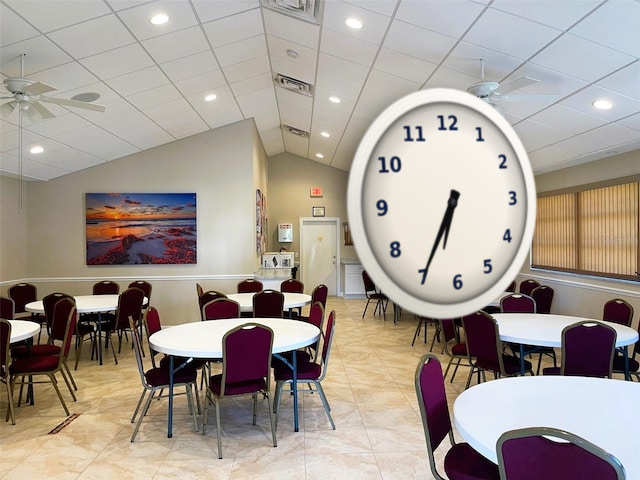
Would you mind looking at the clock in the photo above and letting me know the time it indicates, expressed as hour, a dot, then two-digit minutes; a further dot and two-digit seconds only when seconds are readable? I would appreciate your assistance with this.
6.35
